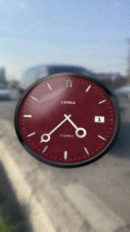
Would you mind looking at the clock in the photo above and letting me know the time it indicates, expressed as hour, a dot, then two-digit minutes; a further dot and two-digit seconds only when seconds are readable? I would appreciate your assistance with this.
4.37
